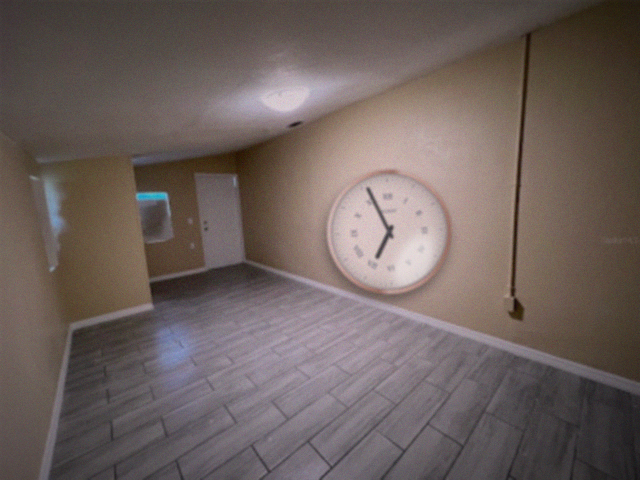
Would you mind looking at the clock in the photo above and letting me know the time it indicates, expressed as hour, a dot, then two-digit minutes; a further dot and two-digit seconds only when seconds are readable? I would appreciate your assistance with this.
6.56
